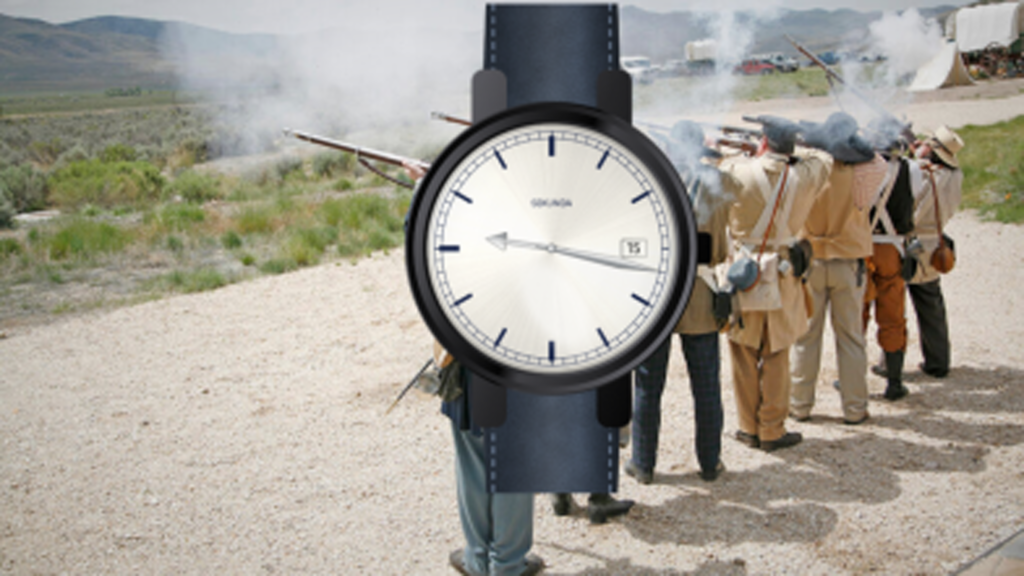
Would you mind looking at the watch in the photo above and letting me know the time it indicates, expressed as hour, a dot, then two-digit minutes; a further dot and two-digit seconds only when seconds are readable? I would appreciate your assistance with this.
9.17
